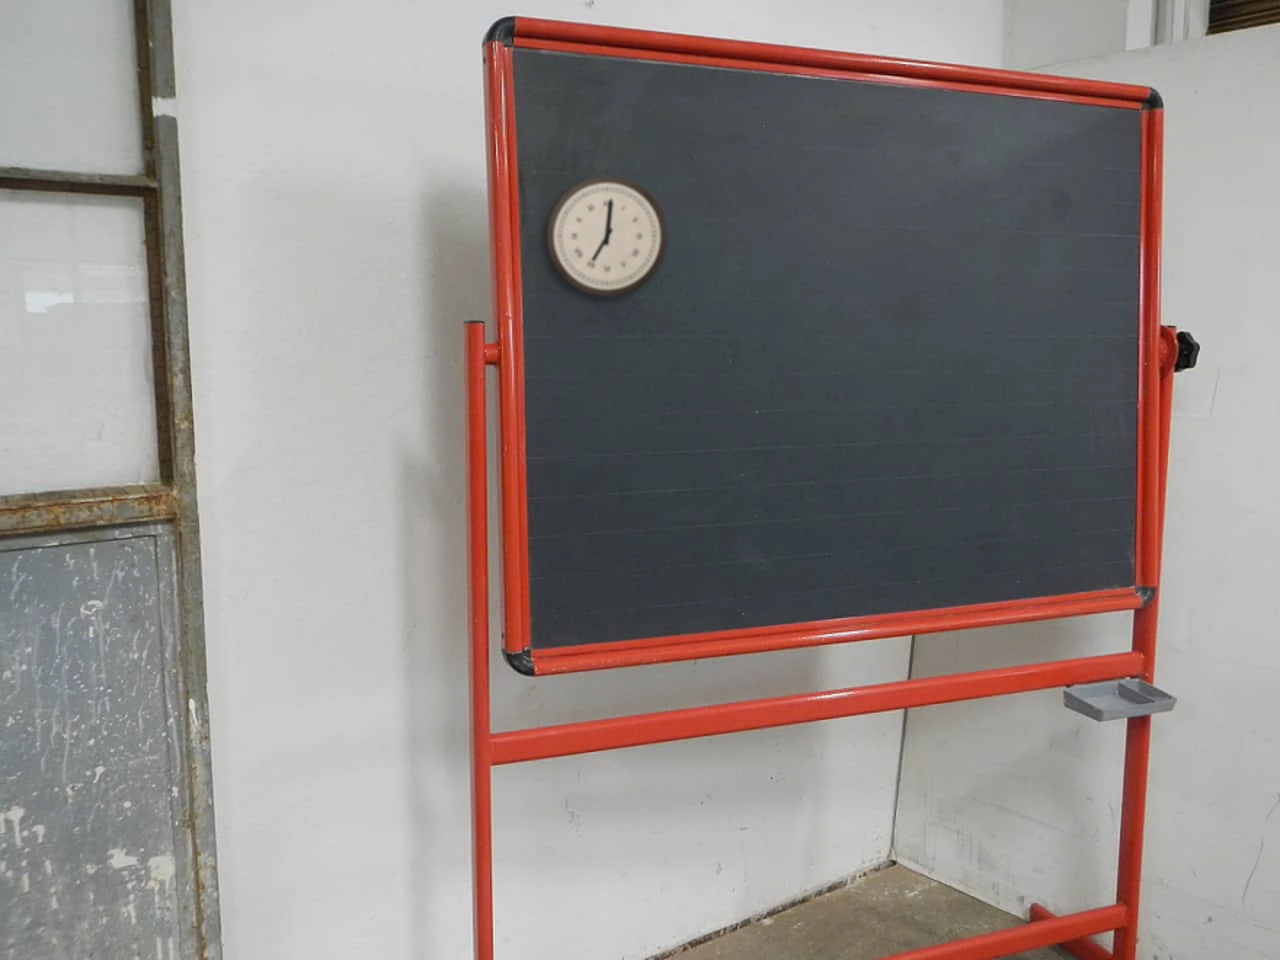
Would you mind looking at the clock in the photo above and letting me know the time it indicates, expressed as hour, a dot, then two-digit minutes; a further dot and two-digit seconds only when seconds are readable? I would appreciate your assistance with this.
7.01
